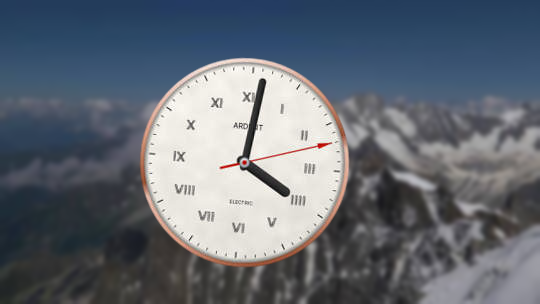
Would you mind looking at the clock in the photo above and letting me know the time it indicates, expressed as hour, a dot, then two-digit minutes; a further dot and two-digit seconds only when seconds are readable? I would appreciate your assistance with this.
4.01.12
